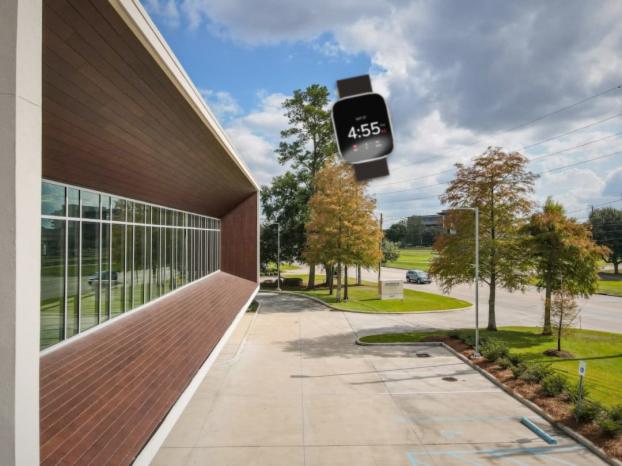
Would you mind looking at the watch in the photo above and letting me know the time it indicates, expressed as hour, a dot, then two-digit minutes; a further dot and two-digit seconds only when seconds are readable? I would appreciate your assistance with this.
4.55
